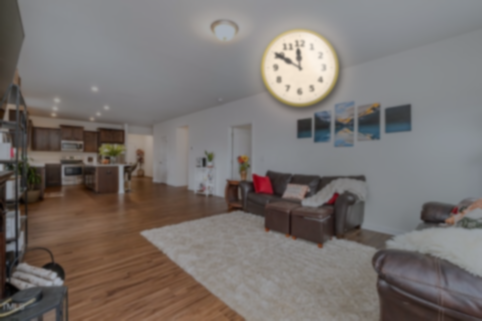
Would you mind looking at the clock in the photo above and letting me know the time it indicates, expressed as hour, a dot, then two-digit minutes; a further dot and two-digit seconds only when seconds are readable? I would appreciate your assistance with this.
11.50
